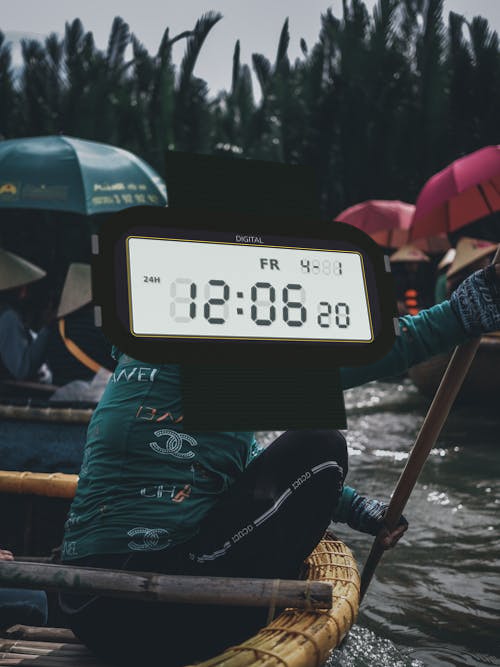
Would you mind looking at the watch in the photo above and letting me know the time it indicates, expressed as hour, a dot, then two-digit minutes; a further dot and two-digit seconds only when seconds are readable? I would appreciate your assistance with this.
12.06.20
